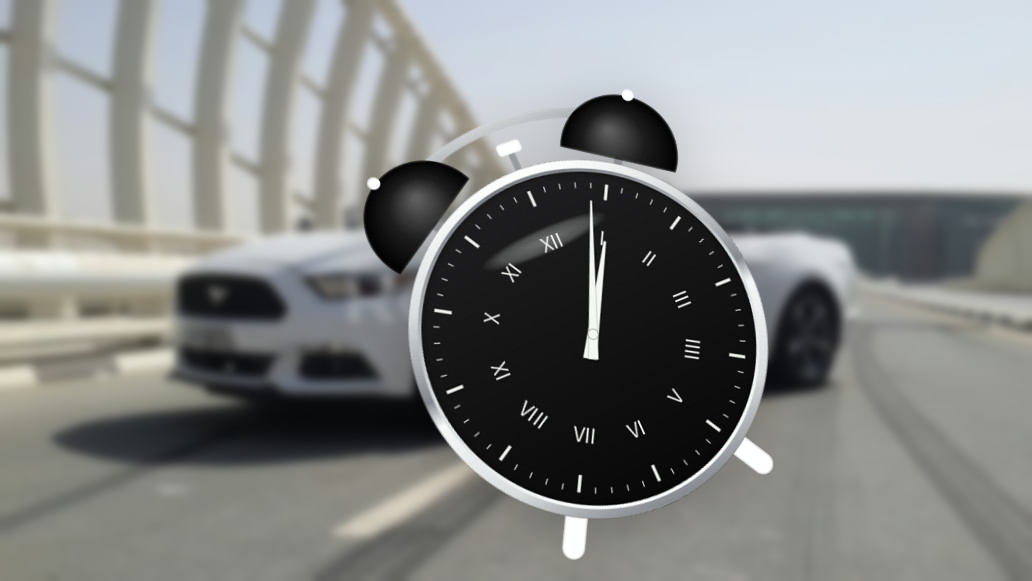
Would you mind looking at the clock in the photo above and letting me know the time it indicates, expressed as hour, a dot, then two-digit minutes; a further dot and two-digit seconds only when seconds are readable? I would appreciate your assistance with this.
1.04
